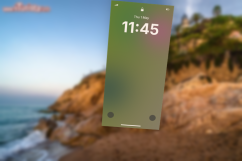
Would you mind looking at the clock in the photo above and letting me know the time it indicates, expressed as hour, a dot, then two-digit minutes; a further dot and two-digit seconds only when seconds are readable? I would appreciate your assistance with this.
11.45
